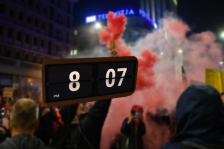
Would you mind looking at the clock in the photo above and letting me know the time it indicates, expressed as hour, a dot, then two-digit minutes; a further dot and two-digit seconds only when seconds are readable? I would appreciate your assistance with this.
8.07
